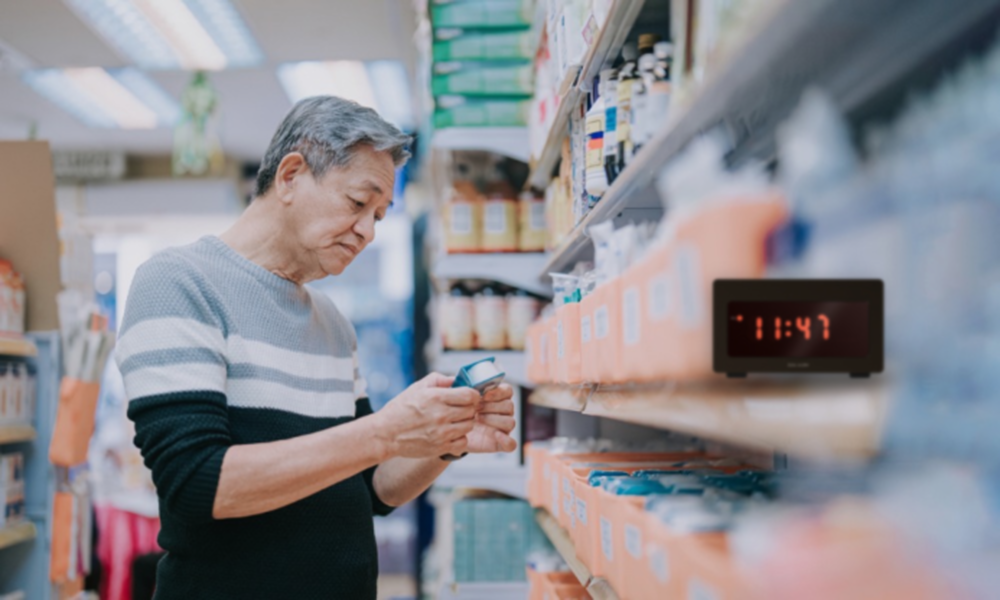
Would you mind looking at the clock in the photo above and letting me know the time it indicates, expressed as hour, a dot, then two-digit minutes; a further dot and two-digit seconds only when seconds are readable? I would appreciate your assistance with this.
11.47
